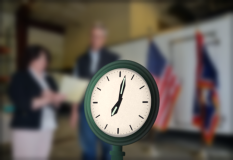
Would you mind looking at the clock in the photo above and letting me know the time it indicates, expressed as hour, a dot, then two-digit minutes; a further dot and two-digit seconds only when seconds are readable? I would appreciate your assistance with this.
7.02
